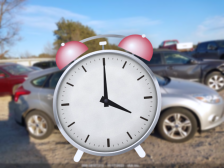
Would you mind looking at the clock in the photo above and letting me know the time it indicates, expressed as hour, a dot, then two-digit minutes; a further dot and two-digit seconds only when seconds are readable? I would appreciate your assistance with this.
4.00
